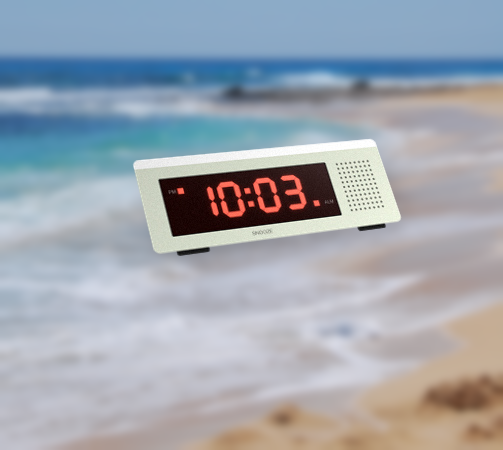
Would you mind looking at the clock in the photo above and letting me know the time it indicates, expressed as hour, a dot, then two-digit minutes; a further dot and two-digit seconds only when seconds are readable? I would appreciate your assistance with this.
10.03
